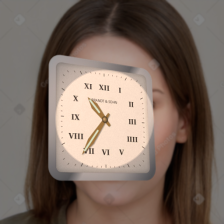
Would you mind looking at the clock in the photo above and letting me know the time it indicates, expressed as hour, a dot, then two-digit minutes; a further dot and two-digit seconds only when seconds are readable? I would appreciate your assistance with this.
10.36
